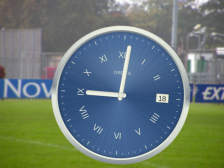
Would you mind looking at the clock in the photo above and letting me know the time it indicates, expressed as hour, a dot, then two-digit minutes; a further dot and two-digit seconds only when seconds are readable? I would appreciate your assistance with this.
9.01
